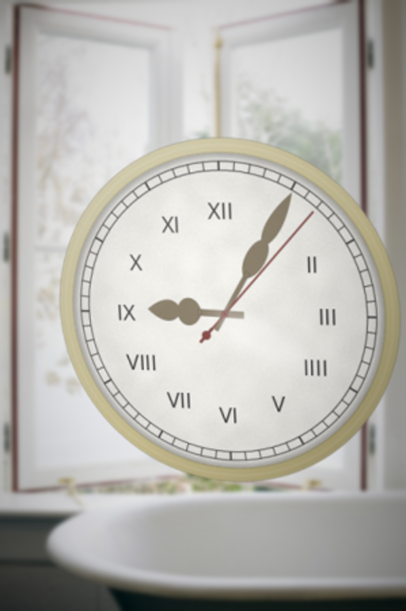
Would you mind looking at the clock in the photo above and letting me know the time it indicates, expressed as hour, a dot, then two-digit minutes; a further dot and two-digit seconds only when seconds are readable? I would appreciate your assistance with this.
9.05.07
